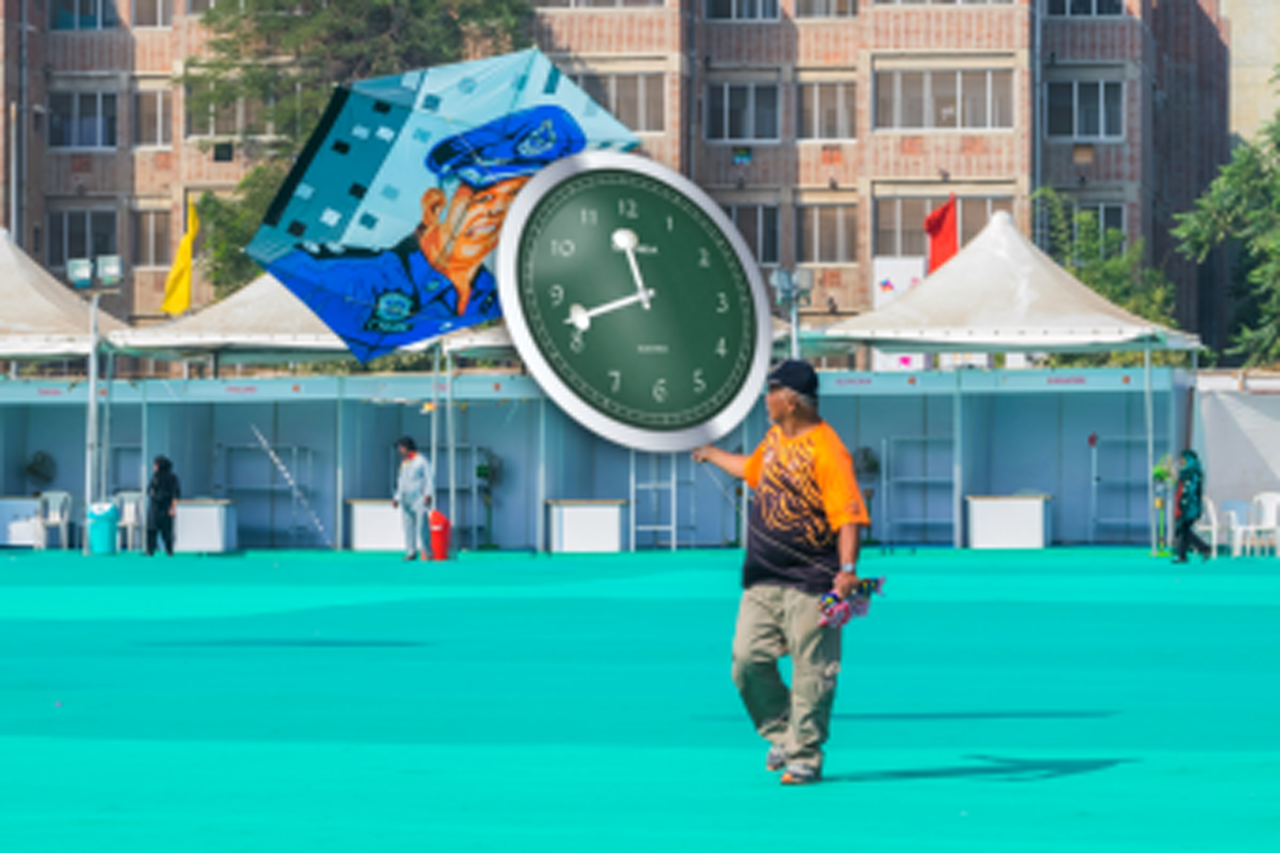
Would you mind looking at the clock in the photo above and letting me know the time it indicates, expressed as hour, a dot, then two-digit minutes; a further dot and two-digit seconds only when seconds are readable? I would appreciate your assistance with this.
11.42
